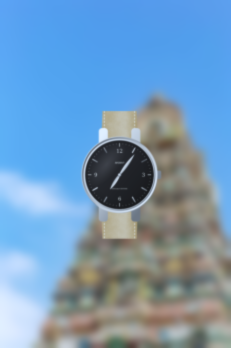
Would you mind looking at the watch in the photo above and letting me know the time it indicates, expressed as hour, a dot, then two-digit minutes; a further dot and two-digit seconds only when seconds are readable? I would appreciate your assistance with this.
7.06
